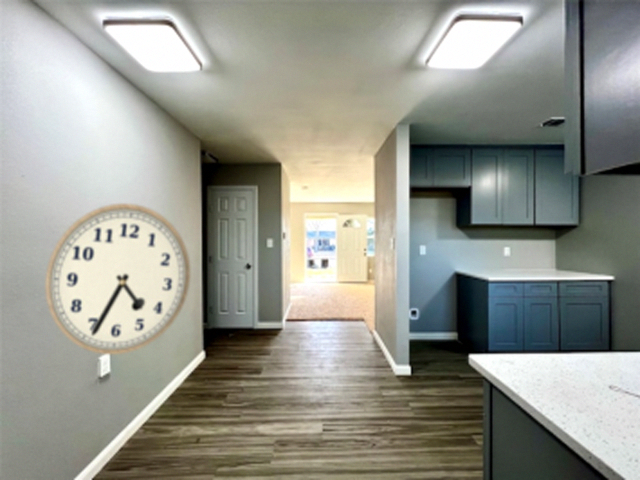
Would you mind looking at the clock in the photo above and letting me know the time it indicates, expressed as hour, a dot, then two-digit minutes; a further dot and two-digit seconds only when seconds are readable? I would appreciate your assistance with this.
4.34
